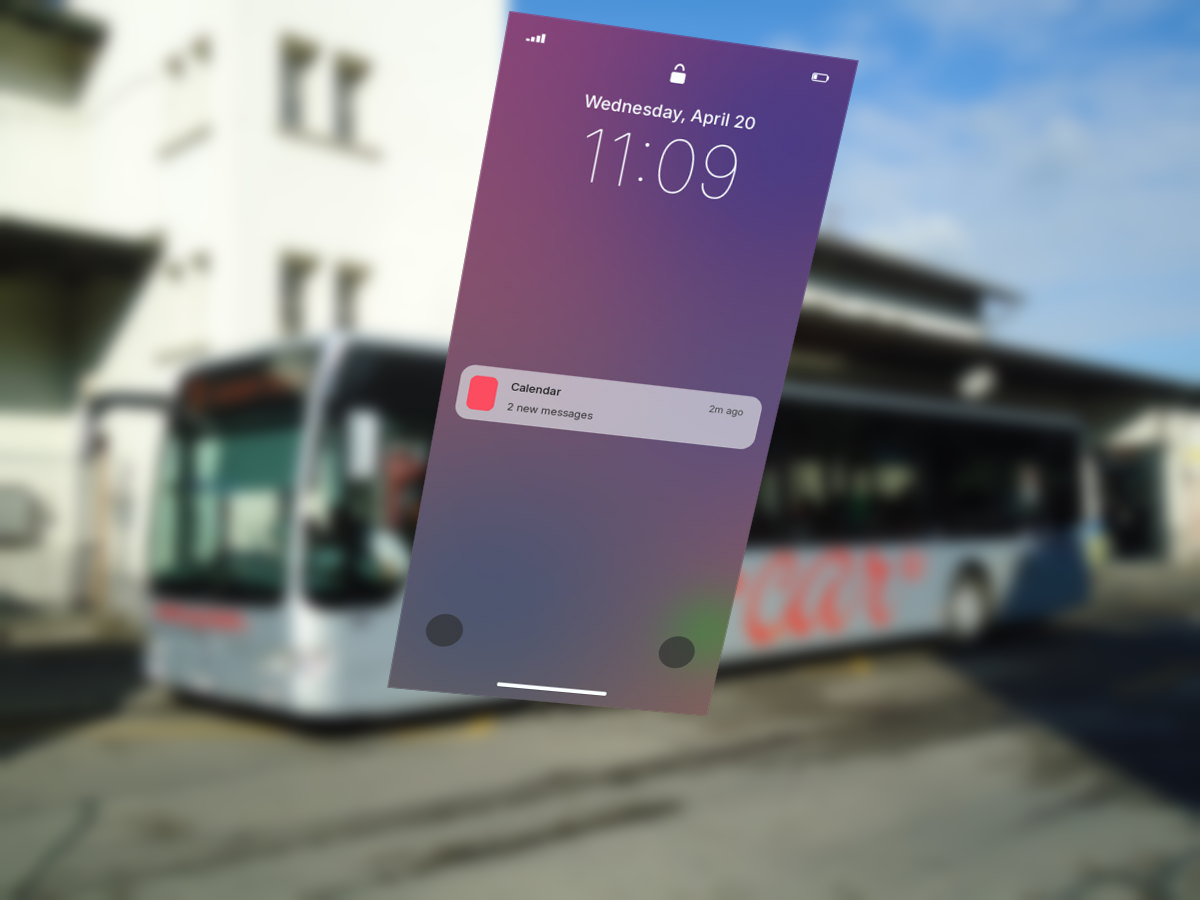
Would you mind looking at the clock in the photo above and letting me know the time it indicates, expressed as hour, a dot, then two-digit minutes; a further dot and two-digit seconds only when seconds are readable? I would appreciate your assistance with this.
11.09
